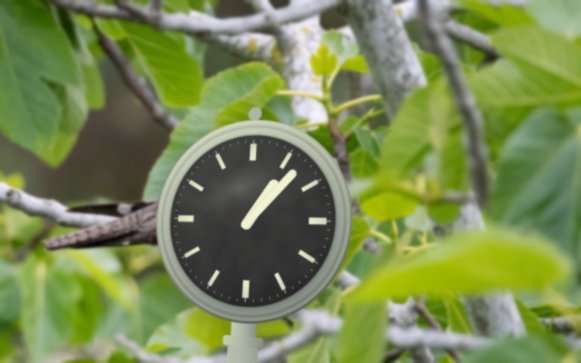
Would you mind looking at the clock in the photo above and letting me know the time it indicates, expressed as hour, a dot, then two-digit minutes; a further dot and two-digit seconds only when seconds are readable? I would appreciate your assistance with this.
1.07
